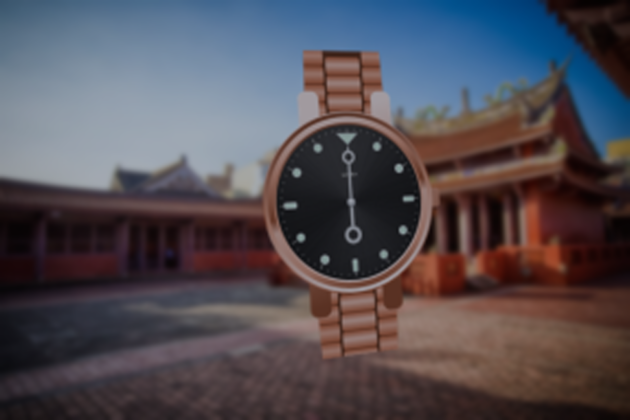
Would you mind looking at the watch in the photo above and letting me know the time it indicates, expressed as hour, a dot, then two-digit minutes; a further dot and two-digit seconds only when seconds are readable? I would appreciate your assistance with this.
6.00
